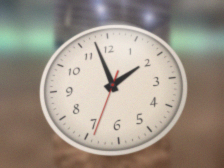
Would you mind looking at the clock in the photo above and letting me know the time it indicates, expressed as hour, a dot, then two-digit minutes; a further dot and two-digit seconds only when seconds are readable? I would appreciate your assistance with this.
1.57.34
